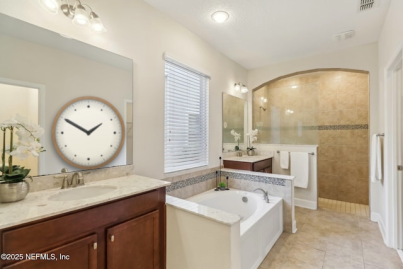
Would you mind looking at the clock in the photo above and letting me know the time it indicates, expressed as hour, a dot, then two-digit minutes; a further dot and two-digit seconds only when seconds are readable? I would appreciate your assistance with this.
1.50
